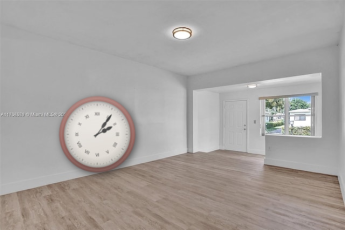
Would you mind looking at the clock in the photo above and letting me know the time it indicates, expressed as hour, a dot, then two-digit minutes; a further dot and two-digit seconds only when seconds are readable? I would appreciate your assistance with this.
2.06
